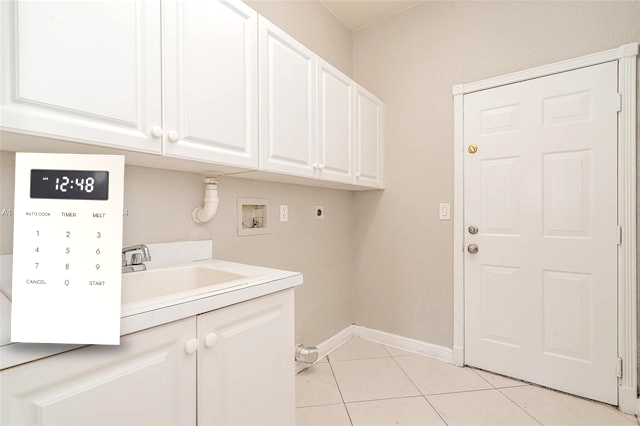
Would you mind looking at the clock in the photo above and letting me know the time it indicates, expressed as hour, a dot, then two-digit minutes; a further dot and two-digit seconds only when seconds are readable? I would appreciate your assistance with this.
12.48
